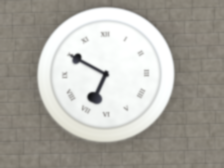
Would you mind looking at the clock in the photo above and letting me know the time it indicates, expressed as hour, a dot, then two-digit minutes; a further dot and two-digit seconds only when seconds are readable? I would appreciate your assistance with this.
6.50
